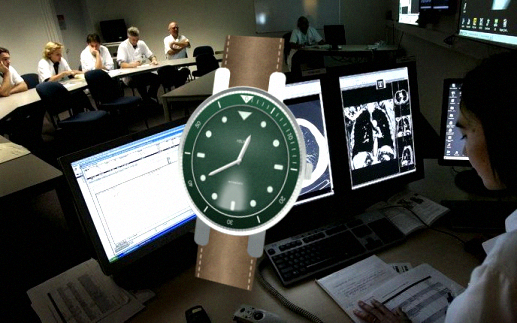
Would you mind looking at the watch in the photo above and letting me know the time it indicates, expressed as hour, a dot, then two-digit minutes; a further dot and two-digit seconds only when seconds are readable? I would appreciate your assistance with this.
12.40
